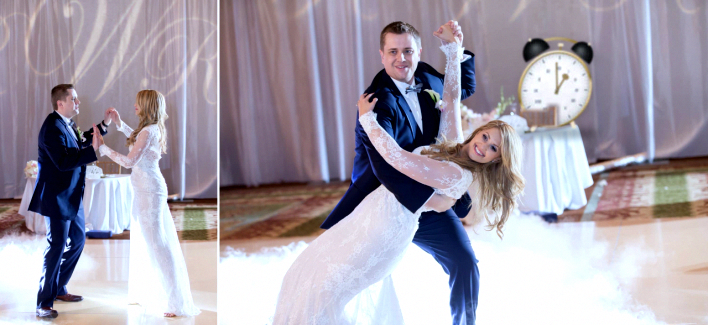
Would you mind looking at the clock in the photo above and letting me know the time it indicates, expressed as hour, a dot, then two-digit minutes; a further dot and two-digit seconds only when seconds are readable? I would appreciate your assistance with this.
12.59
